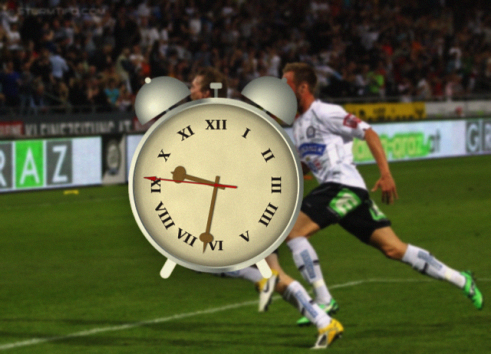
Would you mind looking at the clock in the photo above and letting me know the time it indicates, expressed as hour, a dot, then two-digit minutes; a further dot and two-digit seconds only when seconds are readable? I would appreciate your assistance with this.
9.31.46
